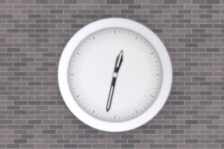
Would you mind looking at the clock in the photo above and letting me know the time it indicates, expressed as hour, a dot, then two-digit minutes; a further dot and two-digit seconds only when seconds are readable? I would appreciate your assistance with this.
12.32
